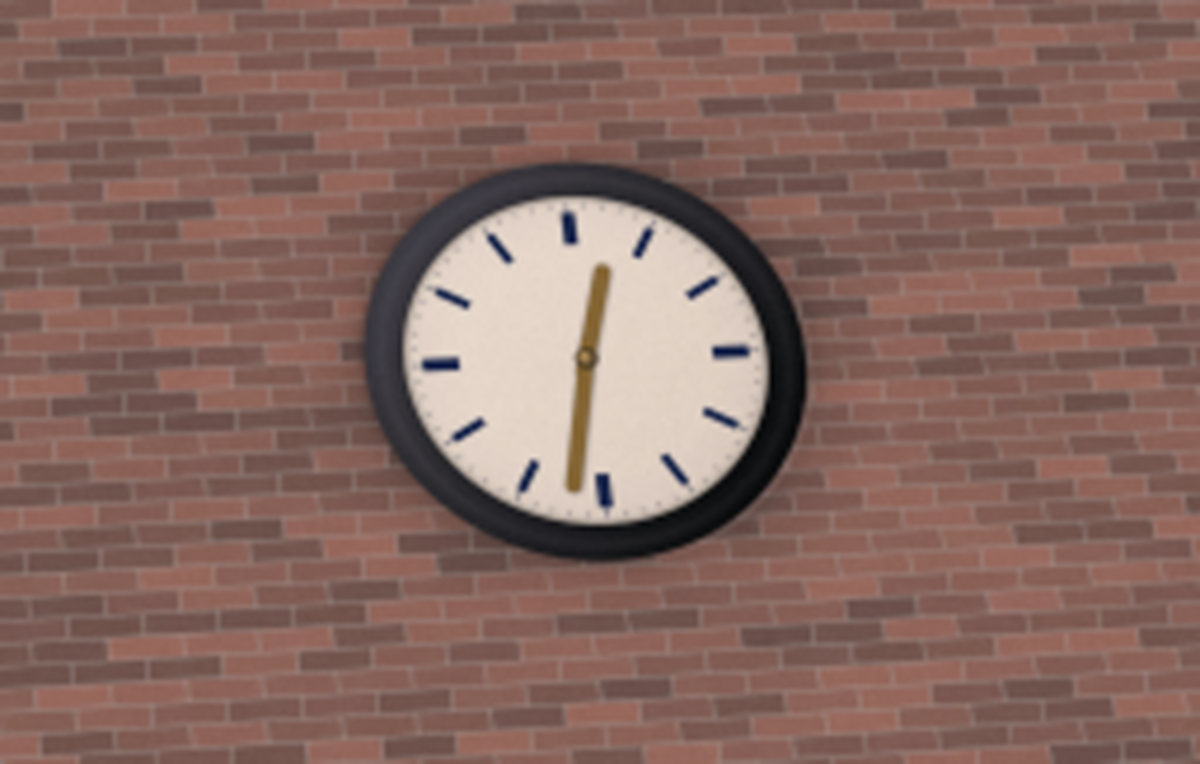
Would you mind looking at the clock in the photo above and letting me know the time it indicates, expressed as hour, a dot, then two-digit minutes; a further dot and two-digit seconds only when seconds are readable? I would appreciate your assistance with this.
12.32
